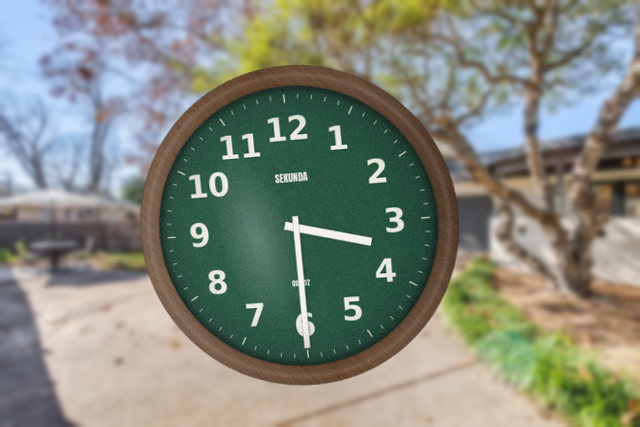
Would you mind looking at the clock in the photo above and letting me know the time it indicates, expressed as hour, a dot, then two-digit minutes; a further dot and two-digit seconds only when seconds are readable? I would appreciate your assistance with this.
3.30
